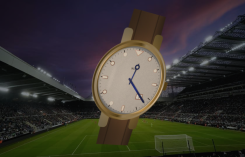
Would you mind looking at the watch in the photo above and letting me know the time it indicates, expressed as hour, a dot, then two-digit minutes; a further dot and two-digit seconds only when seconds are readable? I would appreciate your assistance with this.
12.22
